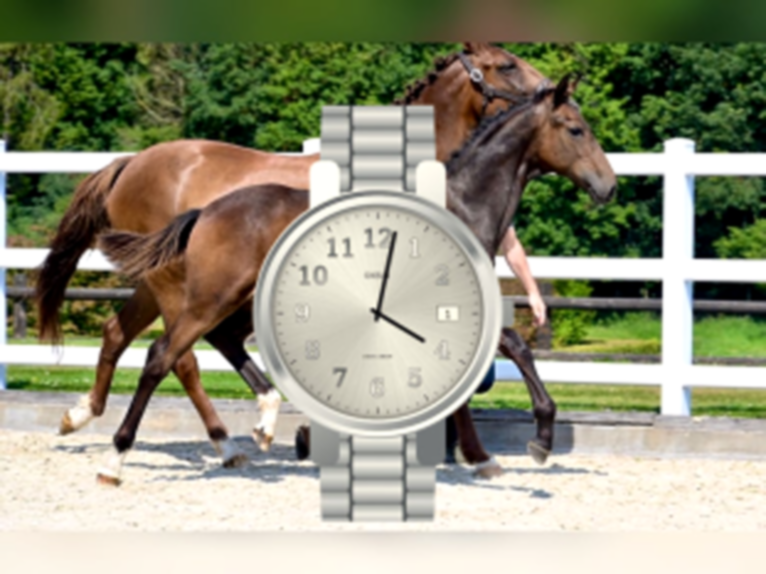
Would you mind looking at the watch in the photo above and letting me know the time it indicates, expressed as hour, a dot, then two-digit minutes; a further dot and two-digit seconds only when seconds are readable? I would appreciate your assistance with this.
4.02
